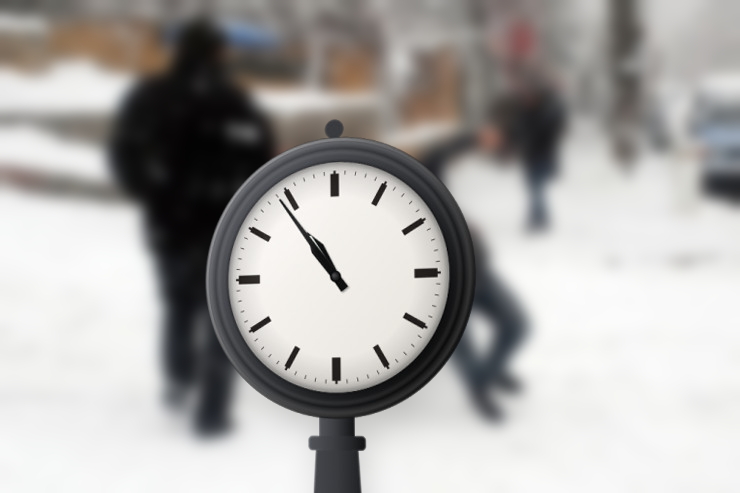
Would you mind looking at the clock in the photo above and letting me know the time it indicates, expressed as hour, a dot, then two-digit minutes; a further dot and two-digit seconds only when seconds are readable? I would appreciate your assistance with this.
10.54
